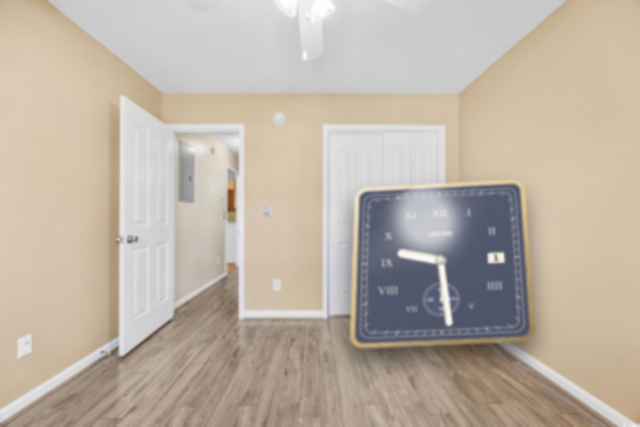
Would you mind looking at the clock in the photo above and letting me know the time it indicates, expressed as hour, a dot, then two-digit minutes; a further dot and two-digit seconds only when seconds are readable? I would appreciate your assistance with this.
9.29
